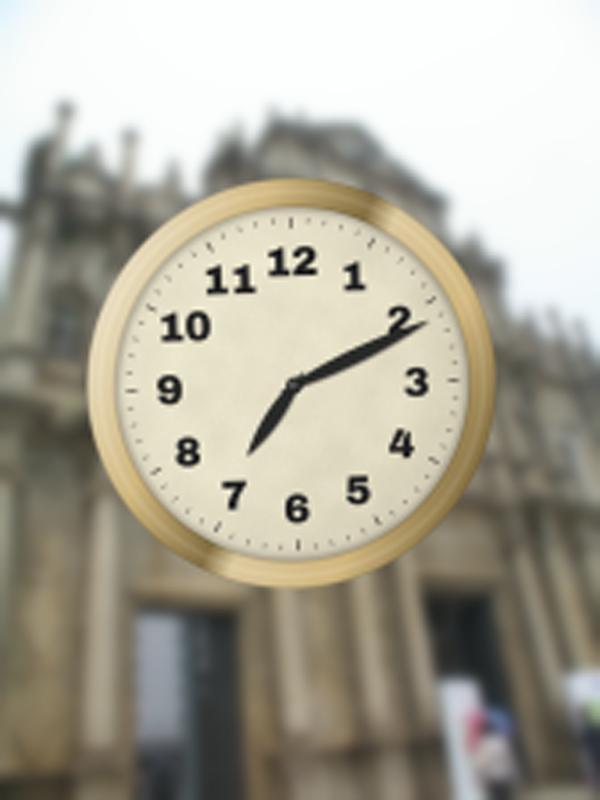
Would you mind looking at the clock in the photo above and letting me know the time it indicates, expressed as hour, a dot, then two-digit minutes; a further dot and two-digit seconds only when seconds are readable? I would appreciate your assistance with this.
7.11
